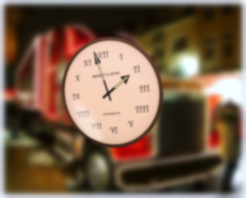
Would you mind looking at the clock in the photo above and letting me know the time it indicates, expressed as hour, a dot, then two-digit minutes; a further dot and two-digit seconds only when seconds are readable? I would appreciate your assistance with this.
1.58
